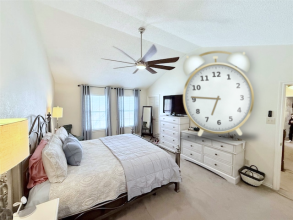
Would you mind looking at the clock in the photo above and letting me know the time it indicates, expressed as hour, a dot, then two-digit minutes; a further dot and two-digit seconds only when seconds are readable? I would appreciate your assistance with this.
6.46
